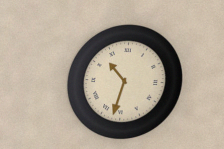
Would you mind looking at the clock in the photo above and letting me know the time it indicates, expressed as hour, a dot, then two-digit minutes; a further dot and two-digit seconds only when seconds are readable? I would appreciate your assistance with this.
10.32
